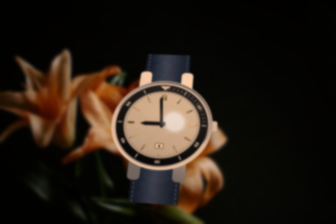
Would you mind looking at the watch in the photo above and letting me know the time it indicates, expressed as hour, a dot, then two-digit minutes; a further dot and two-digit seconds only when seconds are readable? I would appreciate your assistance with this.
8.59
